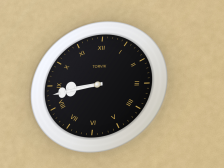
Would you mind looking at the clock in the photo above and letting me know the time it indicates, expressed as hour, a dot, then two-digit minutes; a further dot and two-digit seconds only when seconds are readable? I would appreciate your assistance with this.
8.43
